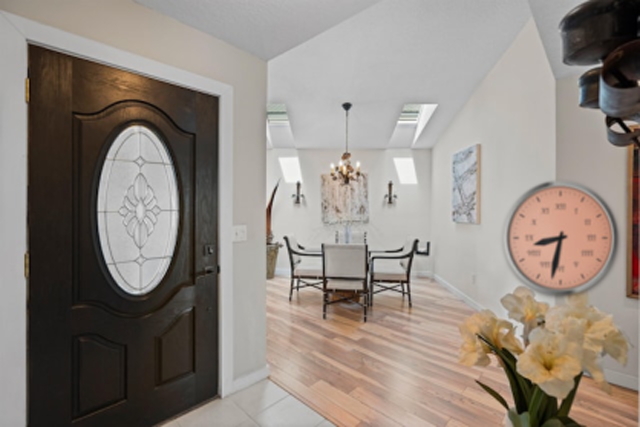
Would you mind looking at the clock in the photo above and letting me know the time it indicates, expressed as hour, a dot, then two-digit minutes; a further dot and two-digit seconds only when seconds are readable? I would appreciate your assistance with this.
8.32
